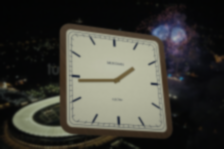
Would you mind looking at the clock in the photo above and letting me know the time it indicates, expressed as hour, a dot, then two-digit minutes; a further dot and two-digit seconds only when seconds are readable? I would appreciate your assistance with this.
1.44
